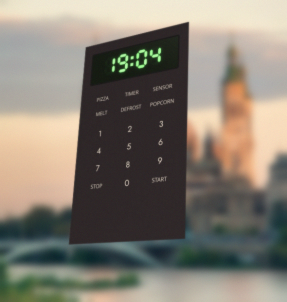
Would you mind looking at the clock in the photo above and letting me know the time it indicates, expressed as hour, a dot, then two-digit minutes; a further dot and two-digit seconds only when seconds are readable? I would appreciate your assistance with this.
19.04
